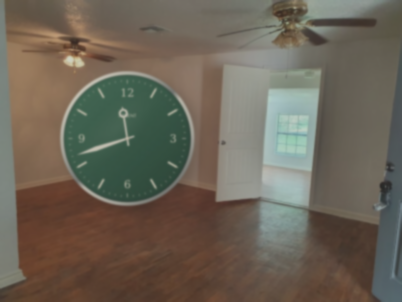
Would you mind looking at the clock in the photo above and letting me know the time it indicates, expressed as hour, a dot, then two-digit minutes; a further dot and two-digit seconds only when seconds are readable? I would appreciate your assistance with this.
11.42
